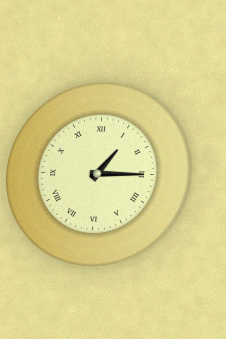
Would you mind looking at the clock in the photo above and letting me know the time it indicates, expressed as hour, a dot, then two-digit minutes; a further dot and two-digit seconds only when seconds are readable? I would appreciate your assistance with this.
1.15
